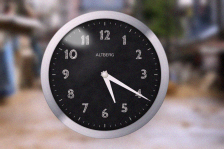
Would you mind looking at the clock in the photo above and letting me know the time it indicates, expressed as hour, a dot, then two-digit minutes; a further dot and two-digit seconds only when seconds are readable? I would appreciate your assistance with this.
5.20
